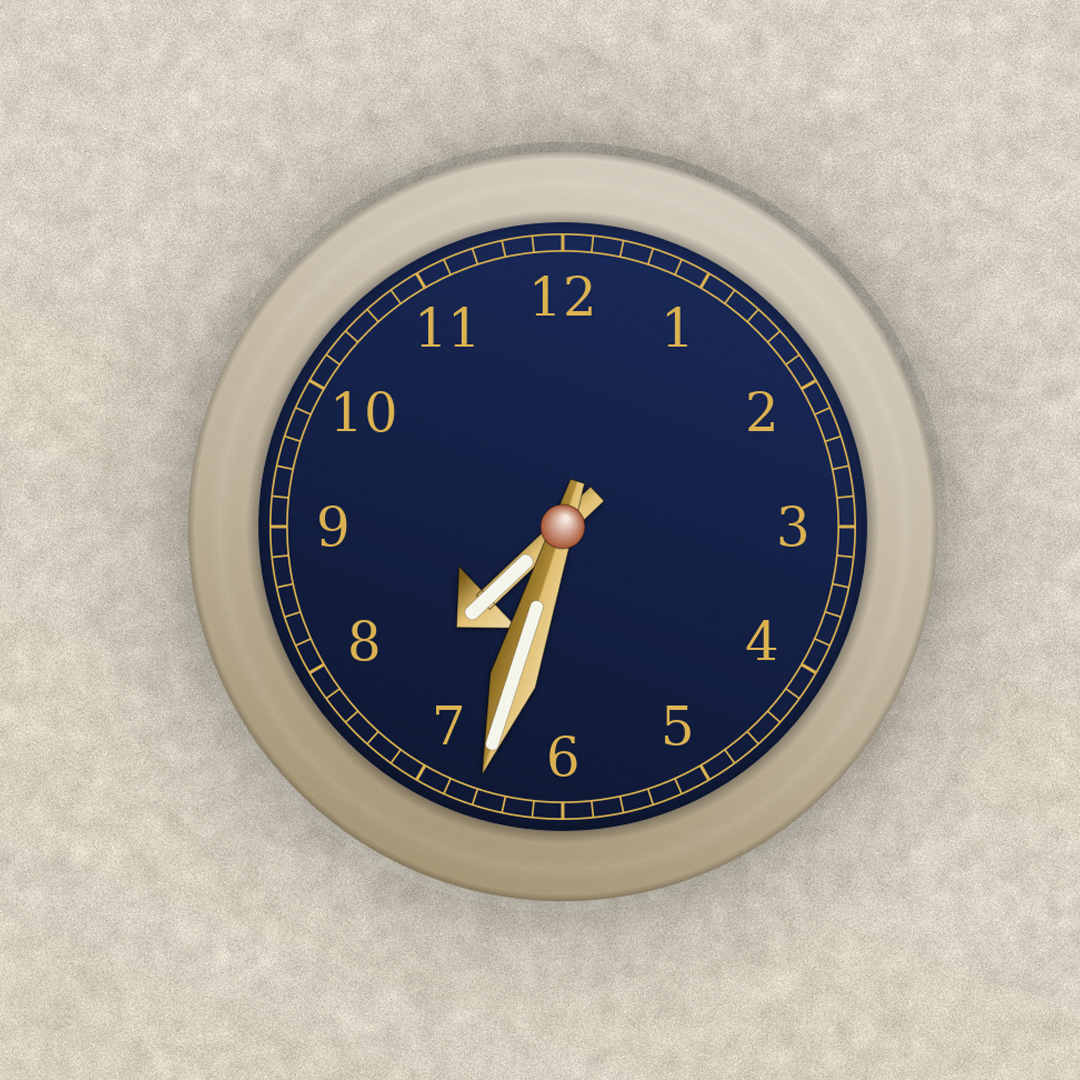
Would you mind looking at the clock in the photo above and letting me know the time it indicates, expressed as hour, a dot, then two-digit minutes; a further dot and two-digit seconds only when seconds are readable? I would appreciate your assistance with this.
7.33
